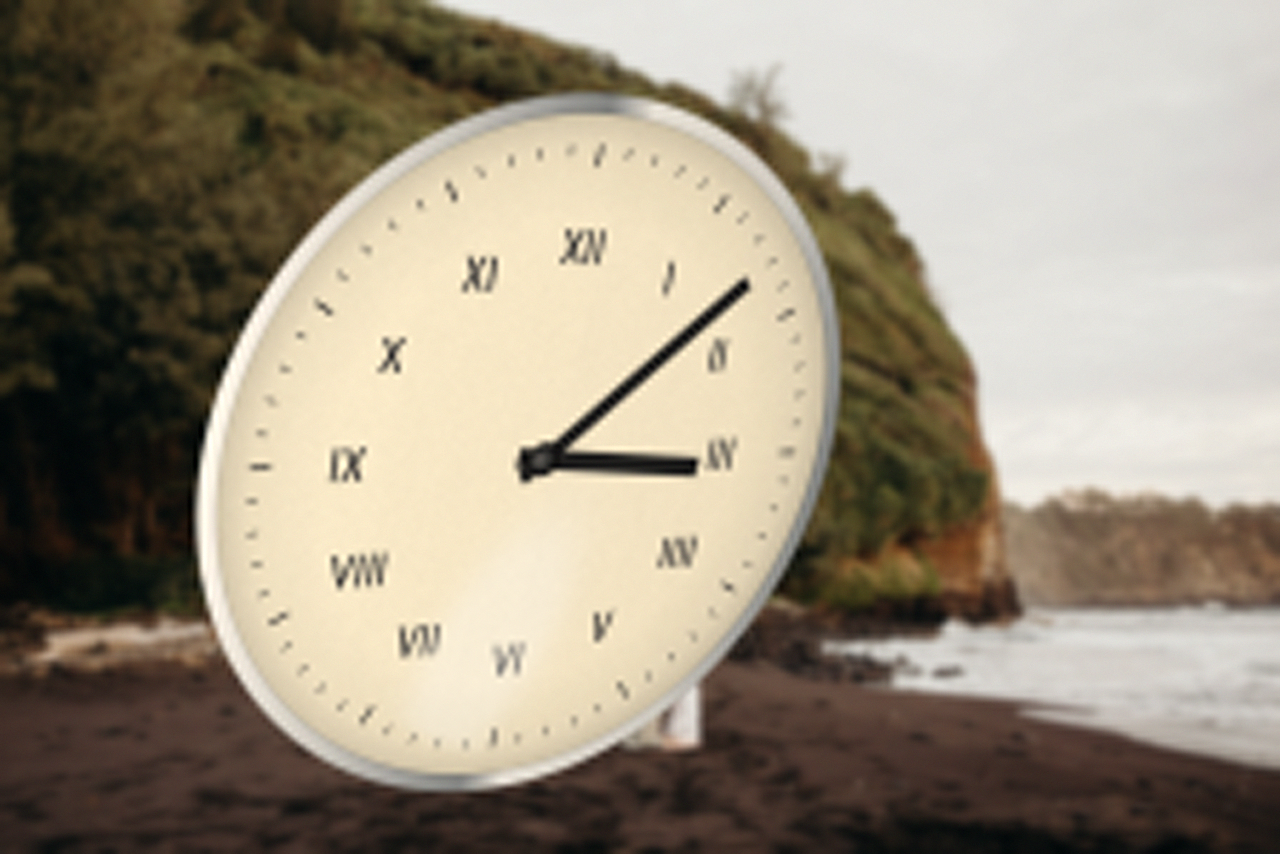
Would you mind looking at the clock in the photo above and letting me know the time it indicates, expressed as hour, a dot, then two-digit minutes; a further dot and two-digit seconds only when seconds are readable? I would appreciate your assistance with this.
3.08
